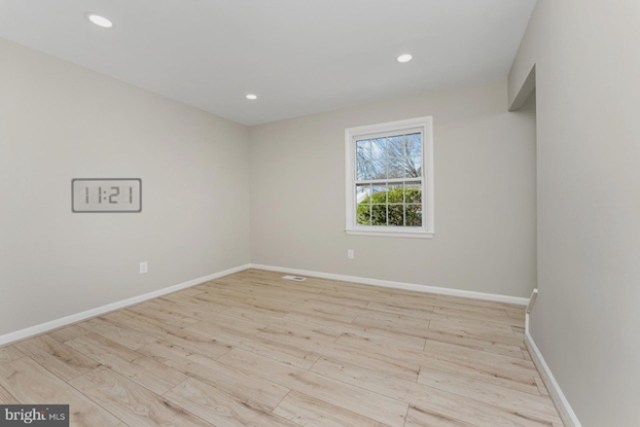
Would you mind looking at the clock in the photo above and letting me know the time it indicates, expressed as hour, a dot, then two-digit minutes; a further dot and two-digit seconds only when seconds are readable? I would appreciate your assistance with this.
11.21
